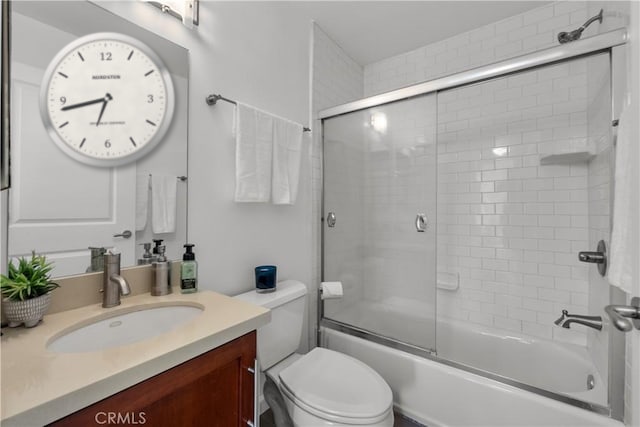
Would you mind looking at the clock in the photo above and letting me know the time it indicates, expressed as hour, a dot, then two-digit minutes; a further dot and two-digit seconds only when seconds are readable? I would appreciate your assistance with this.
6.43
